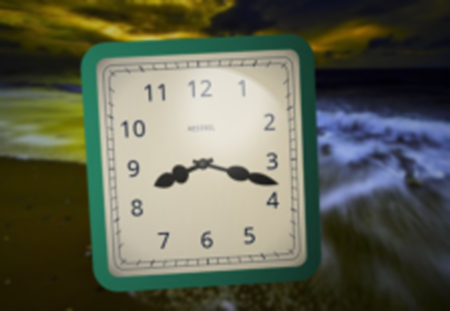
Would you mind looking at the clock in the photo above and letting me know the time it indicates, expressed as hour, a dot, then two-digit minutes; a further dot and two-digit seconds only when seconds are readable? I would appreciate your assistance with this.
8.18
